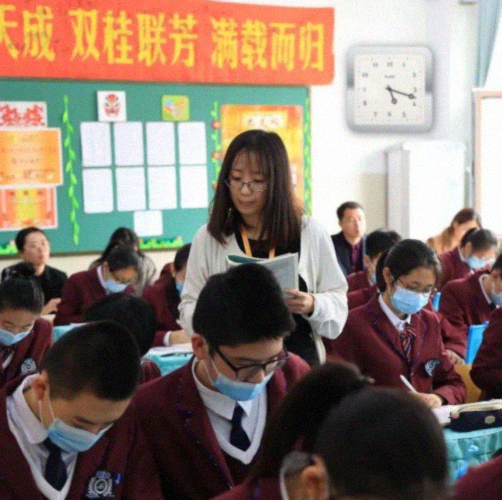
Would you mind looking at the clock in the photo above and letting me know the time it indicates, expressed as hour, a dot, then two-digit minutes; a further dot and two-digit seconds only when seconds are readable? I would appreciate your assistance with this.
5.18
